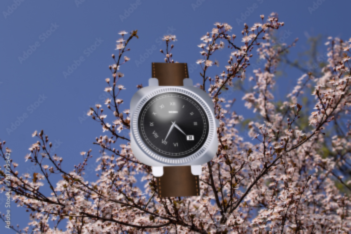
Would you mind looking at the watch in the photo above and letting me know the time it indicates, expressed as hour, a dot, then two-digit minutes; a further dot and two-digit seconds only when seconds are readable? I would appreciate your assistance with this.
4.35
